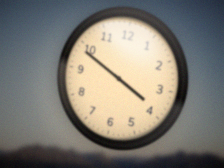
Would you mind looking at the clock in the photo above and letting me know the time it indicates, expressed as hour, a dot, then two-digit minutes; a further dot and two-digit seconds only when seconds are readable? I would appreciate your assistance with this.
3.49
